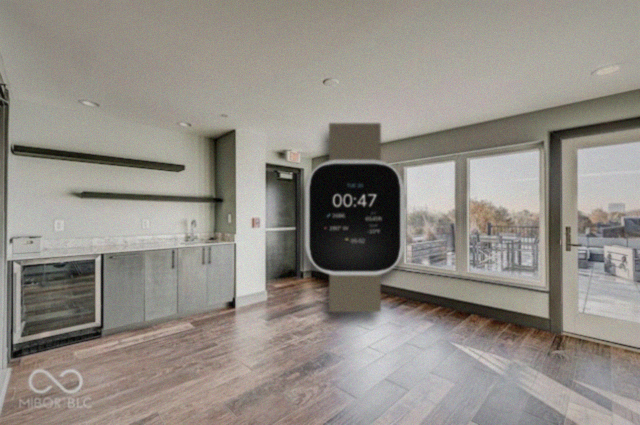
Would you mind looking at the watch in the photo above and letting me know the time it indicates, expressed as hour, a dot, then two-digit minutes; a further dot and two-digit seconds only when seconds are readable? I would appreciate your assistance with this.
0.47
